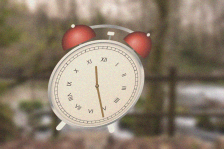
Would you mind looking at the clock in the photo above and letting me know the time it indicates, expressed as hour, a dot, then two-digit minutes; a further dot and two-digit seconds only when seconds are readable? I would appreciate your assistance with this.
11.26
